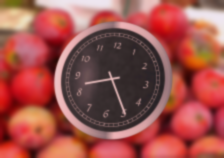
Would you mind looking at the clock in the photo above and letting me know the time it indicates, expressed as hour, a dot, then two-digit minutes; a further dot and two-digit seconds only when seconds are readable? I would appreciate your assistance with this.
8.25
